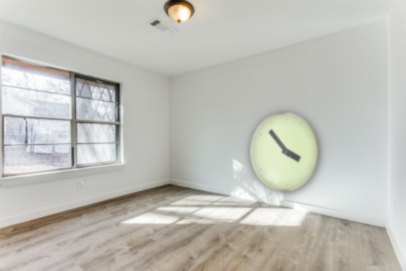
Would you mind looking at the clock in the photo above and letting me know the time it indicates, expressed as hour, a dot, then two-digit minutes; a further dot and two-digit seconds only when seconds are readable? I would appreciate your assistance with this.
3.53
